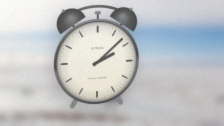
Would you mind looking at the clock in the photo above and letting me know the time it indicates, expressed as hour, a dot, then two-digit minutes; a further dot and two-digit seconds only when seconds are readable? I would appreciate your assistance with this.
2.08
